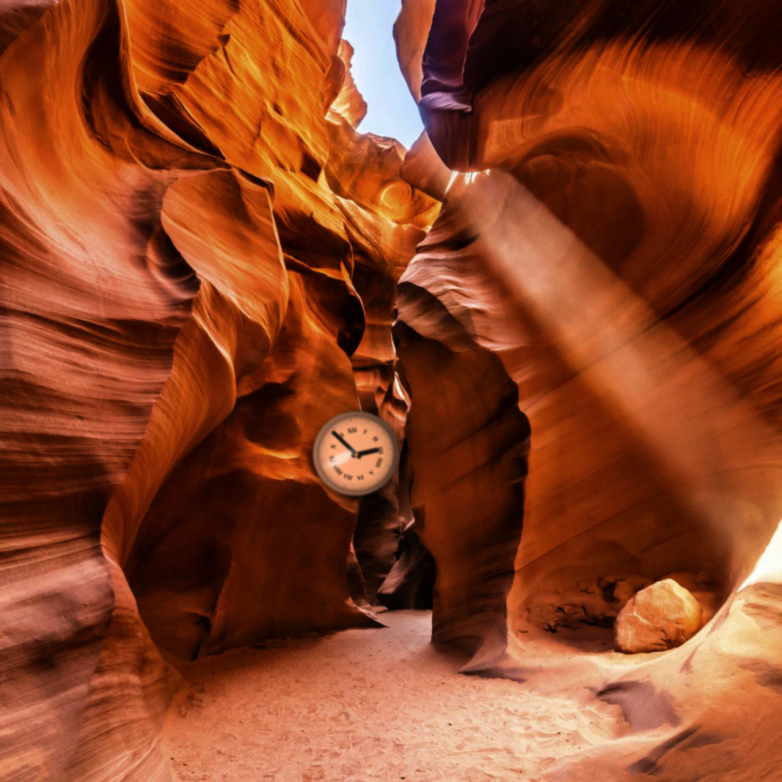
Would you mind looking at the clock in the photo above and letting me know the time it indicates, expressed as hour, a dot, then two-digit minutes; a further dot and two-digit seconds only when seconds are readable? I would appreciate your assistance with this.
2.54
